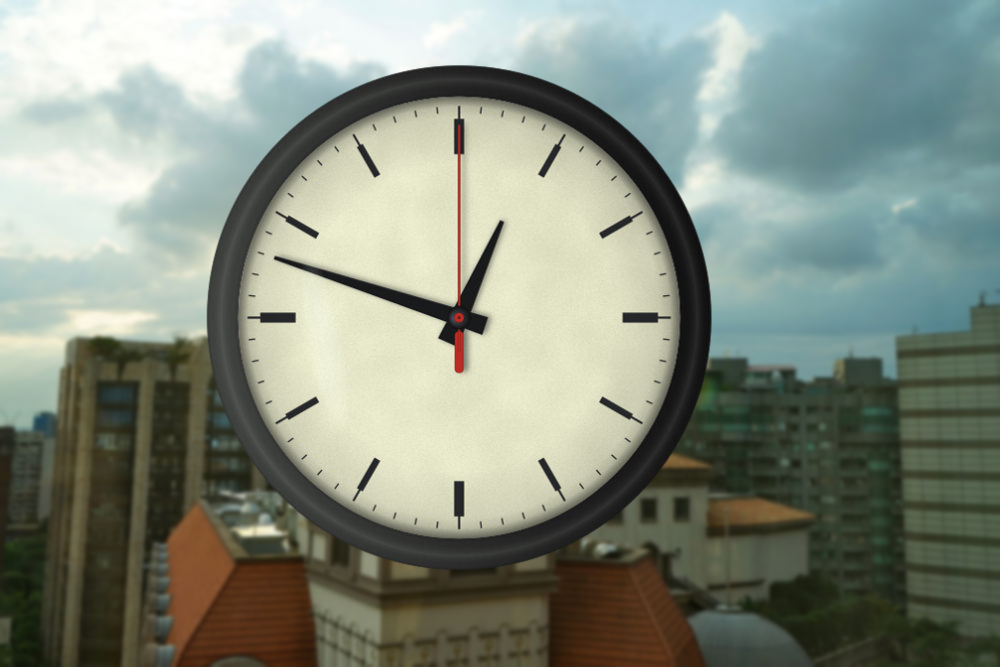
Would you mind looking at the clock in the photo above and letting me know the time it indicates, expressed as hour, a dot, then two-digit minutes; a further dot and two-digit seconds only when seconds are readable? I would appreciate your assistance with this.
12.48.00
